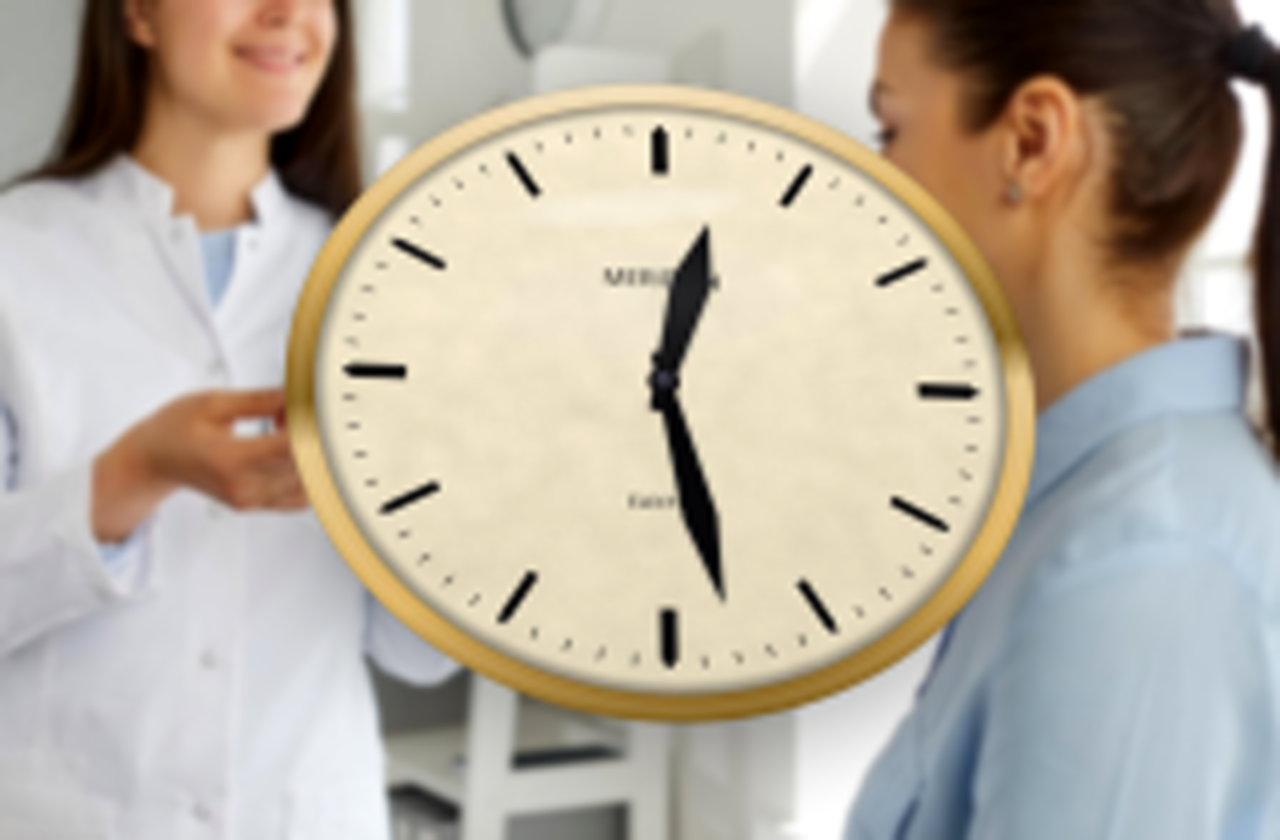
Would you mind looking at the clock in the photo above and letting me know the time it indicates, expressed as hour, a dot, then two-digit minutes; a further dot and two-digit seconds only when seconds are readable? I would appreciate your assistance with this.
12.28
